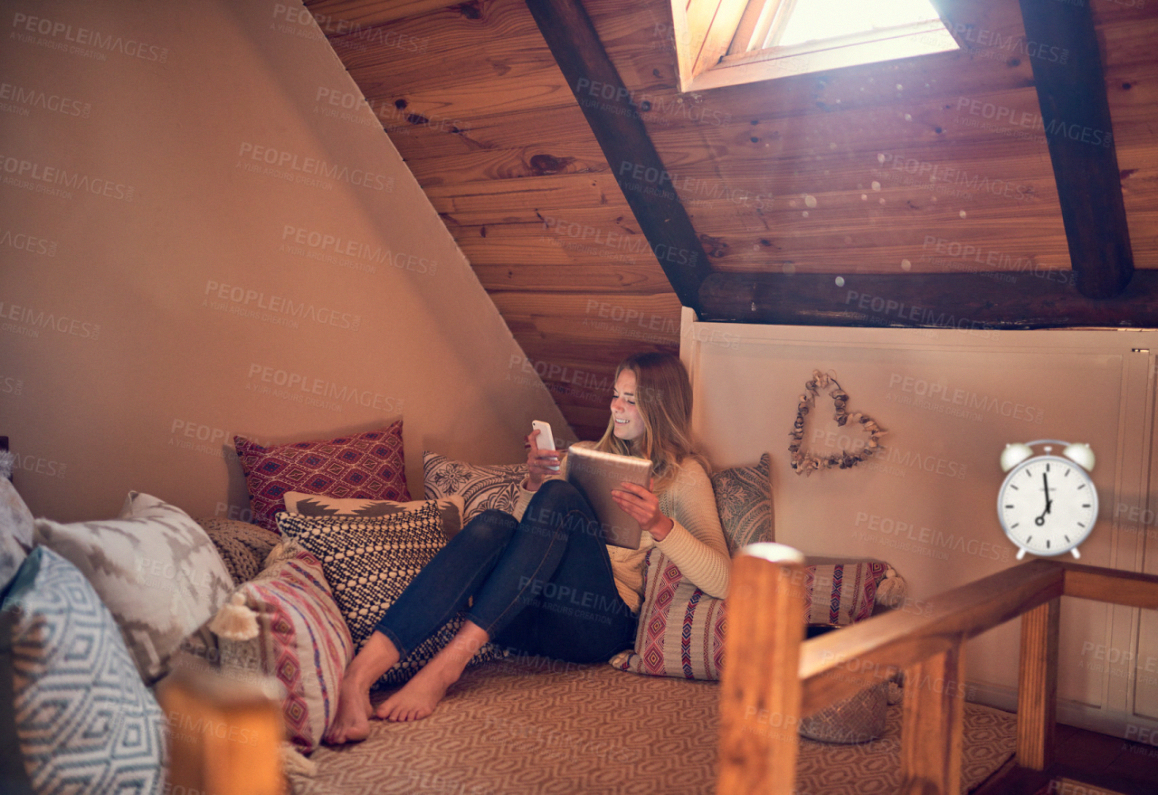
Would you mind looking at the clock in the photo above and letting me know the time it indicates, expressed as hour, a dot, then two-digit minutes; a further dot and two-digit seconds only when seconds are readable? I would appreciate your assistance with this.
6.59
